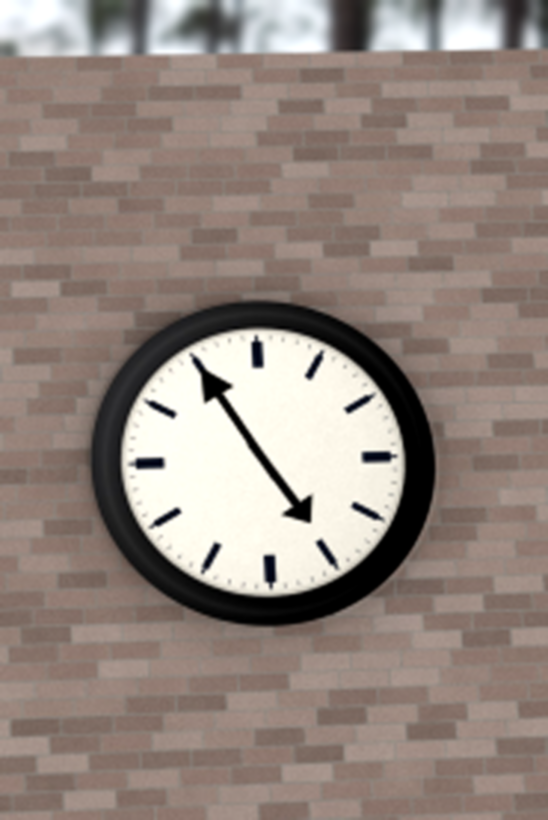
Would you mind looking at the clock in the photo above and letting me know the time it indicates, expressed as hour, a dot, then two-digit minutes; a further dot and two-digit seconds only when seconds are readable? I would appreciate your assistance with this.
4.55
